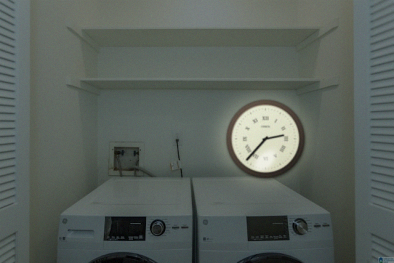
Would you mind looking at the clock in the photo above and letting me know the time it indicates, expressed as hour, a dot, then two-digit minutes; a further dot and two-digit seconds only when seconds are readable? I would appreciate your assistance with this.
2.37
